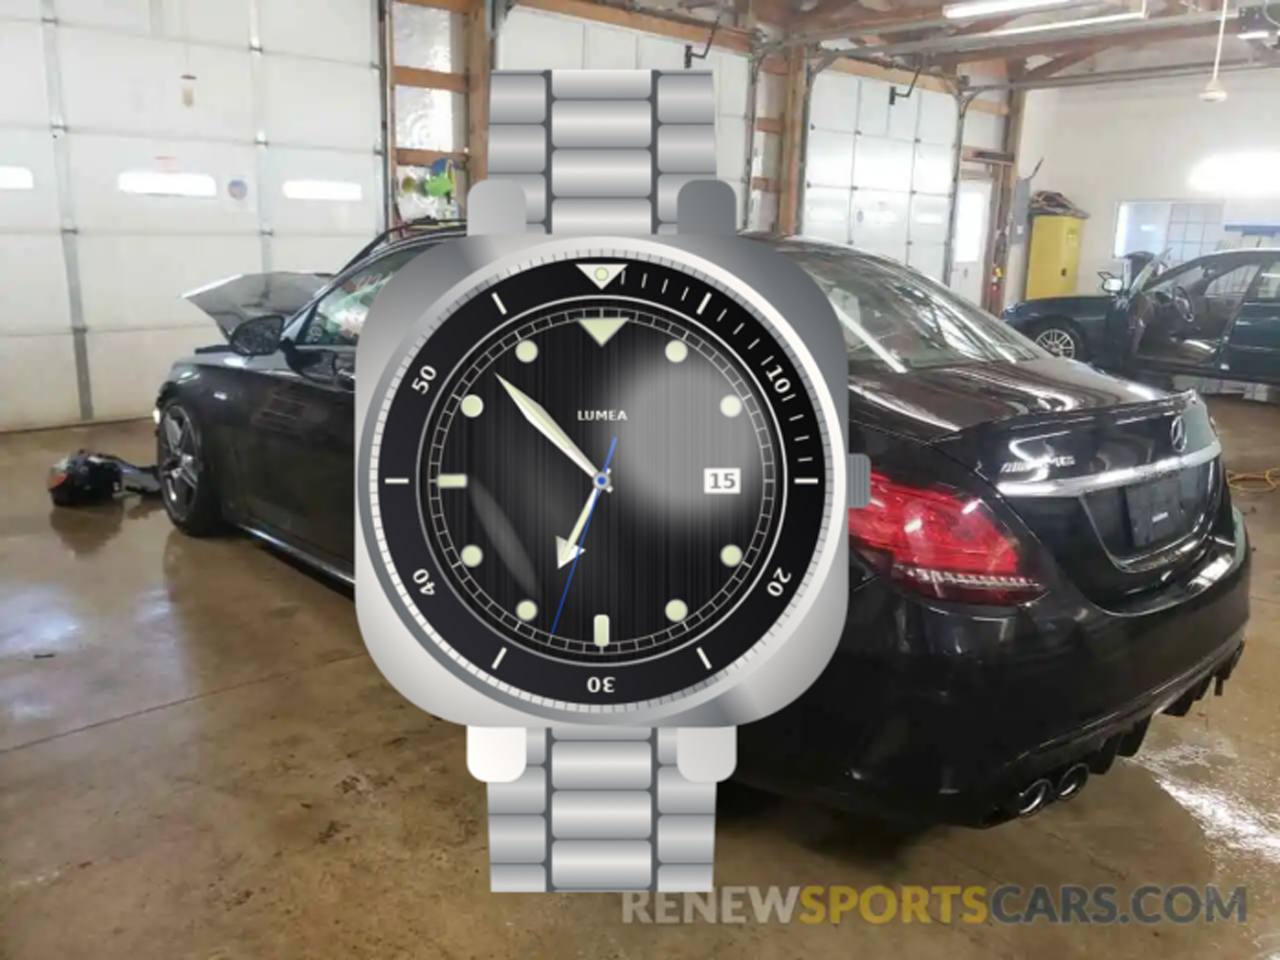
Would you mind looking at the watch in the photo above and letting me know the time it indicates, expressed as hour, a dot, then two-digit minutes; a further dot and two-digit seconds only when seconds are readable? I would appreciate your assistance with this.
6.52.33
